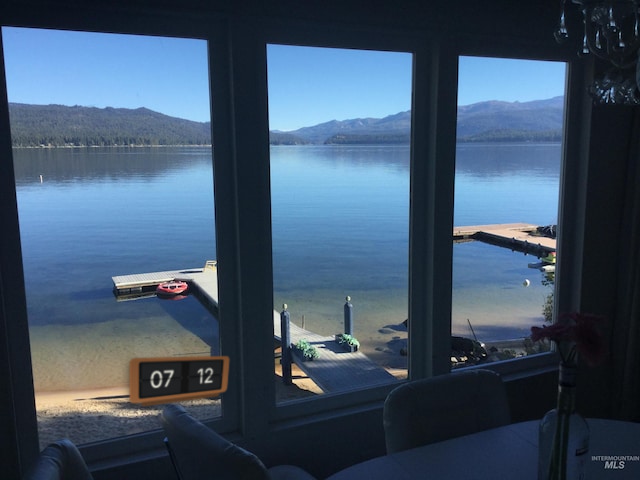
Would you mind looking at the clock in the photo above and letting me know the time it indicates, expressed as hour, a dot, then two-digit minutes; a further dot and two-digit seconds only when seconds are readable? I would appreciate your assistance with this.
7.12
